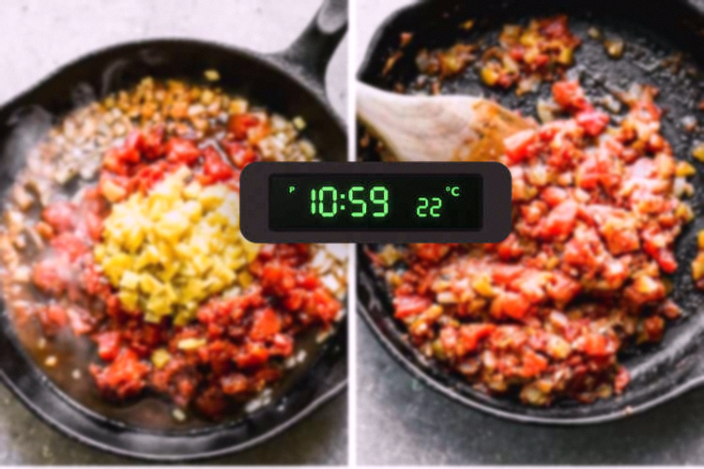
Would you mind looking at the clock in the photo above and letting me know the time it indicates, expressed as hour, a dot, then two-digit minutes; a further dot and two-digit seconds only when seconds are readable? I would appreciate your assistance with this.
10.59
